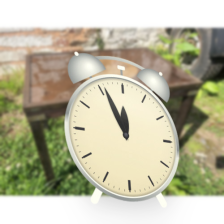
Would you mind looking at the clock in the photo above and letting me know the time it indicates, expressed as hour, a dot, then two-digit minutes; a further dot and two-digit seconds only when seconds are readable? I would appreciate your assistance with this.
11.56
